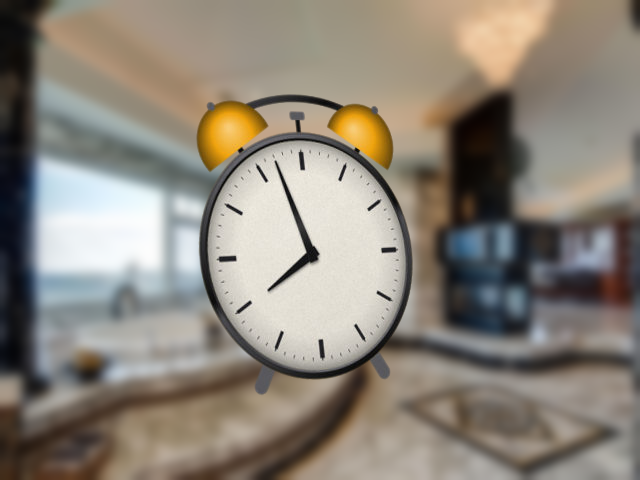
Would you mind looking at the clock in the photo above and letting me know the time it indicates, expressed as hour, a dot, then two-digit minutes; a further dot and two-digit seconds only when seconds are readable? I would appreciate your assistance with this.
7.57
